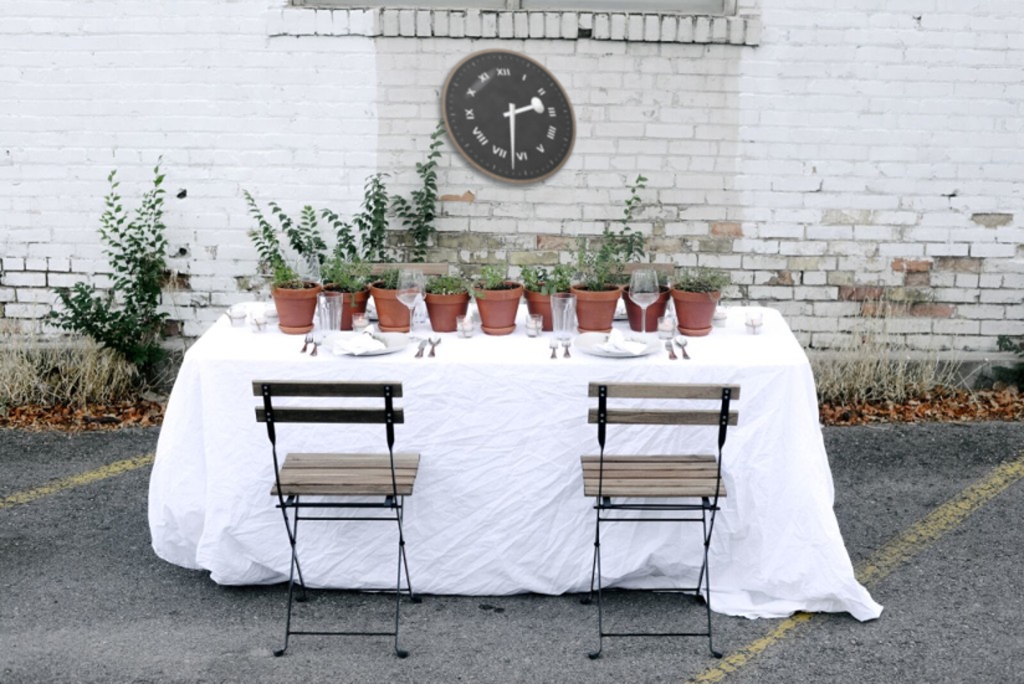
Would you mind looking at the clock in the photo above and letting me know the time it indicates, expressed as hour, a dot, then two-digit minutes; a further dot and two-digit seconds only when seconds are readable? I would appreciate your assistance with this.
2.32
